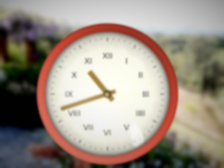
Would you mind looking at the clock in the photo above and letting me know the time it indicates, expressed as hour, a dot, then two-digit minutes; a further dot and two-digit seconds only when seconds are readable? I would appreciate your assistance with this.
10.42
